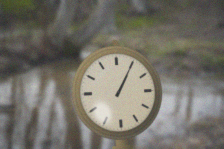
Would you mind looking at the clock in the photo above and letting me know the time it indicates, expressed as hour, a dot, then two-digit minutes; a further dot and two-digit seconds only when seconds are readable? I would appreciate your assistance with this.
1.05
